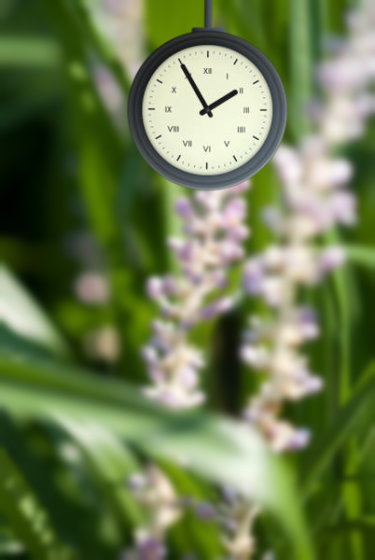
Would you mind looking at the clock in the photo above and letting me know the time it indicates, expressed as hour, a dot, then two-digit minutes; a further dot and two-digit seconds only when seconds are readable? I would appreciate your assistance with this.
1.55
